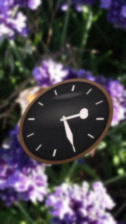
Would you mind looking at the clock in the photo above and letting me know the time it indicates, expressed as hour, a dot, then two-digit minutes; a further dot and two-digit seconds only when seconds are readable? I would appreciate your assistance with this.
2.25
